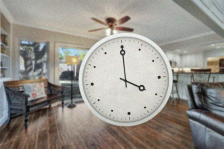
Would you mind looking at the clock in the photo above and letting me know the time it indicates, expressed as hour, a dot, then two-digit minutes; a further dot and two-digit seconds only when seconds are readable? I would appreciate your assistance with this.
4.00
